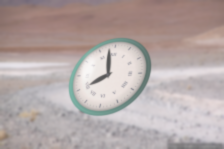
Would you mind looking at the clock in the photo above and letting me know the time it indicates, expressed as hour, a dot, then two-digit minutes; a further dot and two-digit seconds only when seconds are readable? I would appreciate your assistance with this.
7.58
